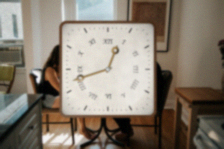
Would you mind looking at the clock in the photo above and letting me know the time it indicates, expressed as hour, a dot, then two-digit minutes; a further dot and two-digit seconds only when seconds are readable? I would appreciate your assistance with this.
12.42
